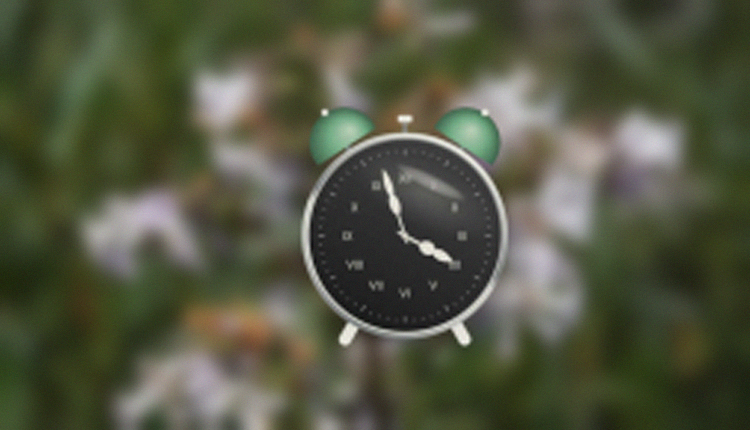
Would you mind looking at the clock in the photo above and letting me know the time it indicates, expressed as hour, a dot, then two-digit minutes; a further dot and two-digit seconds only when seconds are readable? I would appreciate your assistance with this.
3.57
